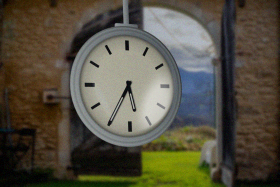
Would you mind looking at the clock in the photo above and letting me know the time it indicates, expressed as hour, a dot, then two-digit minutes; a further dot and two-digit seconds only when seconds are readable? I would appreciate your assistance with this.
5.35
